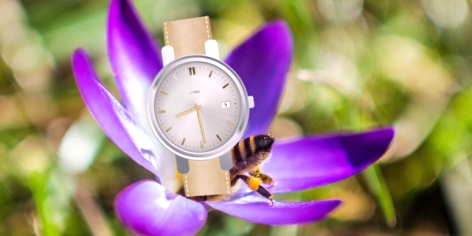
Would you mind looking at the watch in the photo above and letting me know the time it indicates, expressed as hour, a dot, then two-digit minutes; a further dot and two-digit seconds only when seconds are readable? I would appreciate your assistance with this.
8.29
